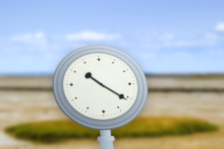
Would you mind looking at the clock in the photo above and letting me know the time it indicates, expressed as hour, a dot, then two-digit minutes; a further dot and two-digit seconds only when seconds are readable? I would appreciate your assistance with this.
10.21
